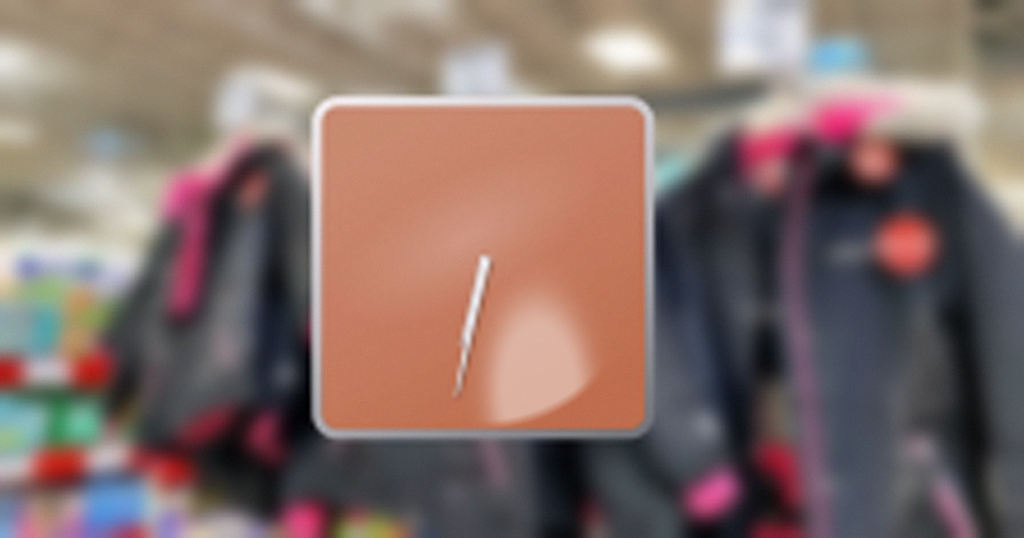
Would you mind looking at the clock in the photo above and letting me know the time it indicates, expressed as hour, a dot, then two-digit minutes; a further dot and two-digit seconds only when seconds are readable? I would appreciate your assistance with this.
6.32
